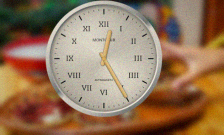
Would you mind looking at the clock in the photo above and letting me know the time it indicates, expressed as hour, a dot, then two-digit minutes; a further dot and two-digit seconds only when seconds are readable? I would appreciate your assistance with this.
12.25
